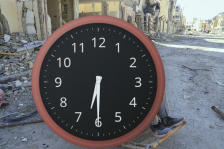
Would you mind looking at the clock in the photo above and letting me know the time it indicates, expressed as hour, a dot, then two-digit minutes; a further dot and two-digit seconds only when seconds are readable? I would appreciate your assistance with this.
6.30
